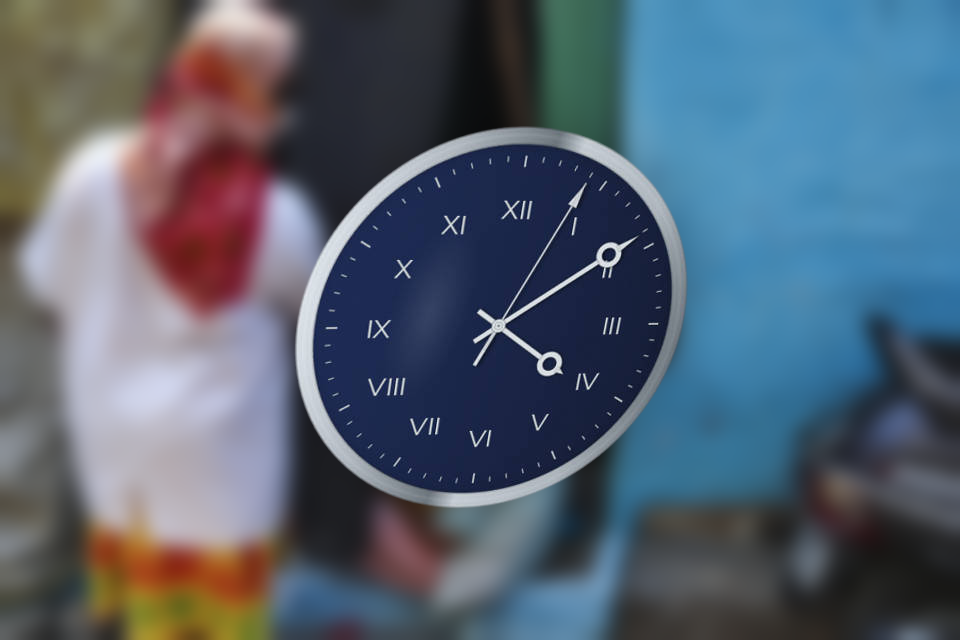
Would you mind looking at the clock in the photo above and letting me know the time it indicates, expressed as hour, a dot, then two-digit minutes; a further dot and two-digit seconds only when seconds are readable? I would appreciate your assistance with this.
4.09.04
